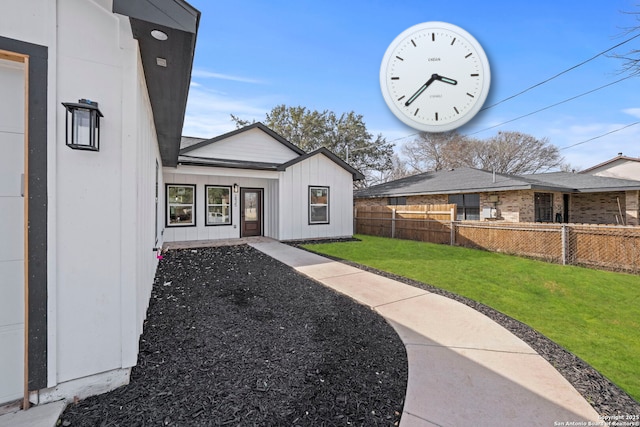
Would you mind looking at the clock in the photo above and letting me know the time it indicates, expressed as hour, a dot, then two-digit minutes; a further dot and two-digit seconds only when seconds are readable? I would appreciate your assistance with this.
3.38
